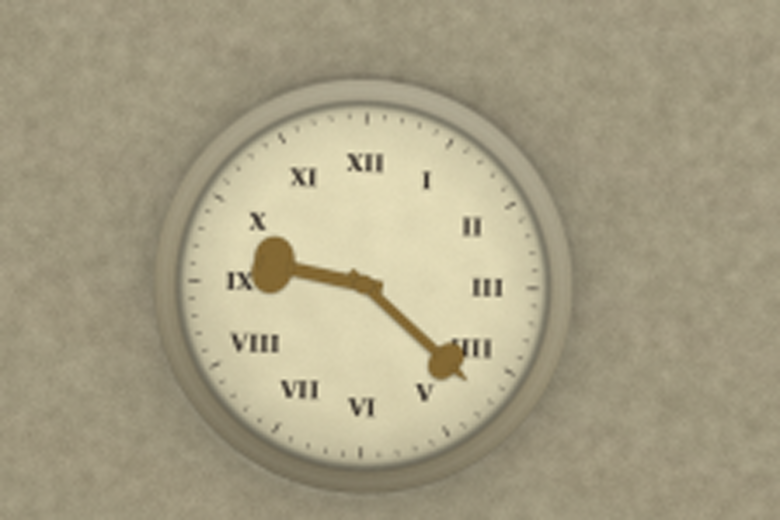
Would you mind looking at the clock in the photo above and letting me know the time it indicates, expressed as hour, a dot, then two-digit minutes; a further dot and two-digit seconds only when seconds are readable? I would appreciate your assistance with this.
9.22
